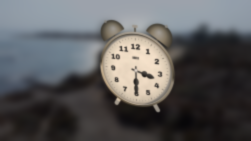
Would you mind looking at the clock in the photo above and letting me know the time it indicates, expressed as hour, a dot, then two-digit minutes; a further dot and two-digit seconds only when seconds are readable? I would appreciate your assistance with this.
3.30
